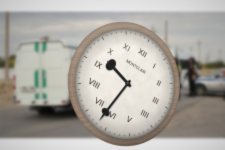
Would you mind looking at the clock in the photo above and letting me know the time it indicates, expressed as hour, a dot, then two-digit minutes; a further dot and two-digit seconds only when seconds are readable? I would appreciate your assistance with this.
9.32
